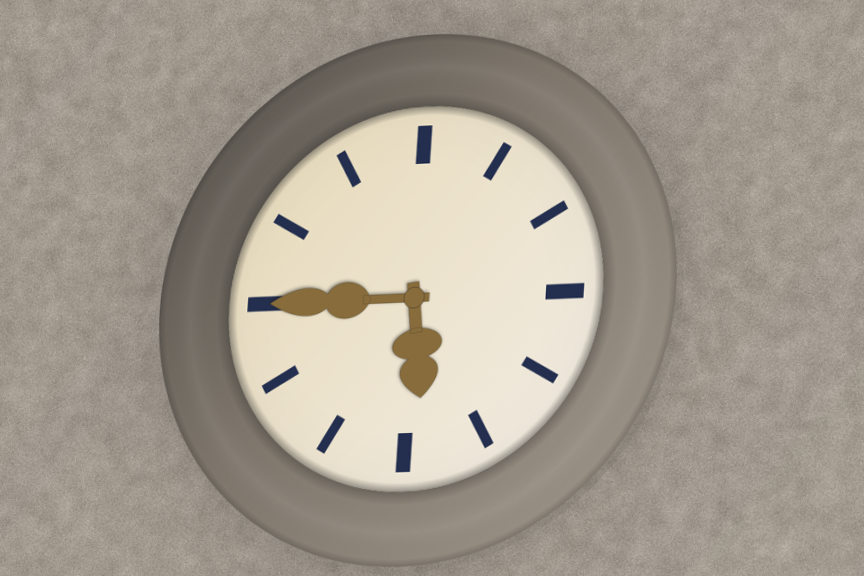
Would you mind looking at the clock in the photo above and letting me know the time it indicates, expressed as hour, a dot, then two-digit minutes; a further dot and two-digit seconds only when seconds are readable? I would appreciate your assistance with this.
5.45
